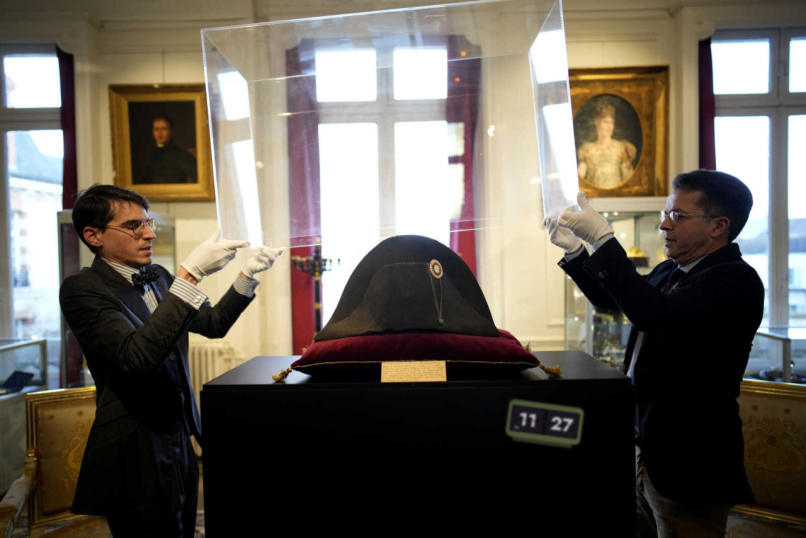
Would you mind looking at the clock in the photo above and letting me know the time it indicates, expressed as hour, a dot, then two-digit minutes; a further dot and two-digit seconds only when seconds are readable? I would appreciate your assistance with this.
11.27
